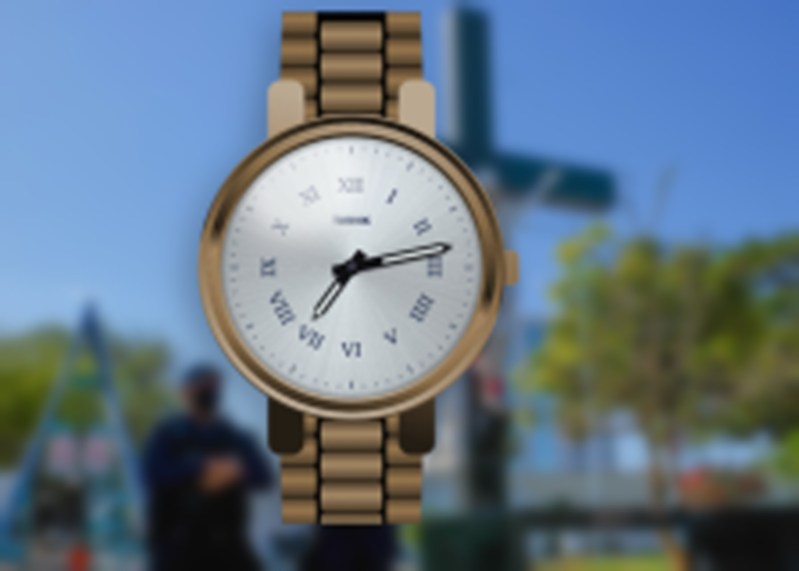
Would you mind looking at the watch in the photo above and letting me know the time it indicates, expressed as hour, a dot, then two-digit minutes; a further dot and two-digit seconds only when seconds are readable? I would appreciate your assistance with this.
7.13
